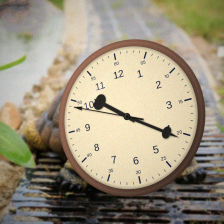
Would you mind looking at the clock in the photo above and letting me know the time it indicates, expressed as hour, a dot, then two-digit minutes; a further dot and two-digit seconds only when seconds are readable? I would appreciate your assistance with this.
10.20.49
